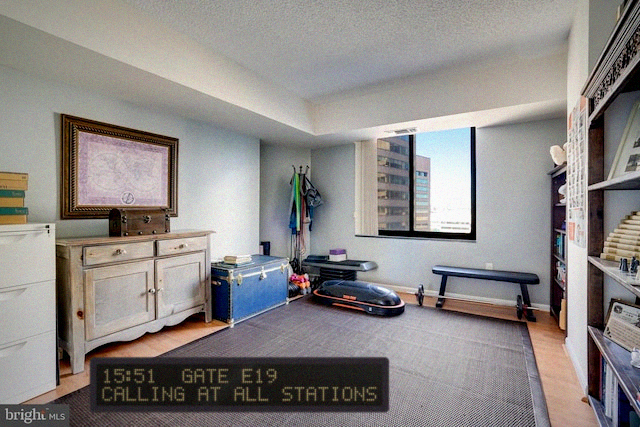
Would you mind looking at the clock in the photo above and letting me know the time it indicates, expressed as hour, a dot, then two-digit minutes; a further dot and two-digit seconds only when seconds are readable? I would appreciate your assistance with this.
15.51
